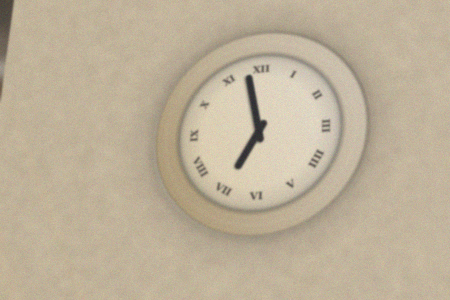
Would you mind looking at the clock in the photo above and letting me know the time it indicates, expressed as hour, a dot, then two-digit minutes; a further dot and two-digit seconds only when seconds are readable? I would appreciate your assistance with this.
6.58
